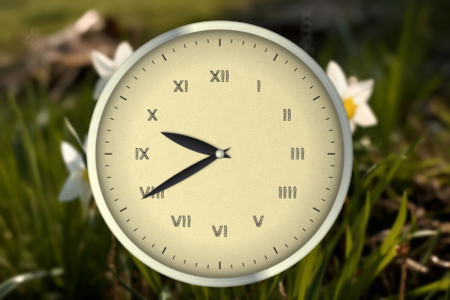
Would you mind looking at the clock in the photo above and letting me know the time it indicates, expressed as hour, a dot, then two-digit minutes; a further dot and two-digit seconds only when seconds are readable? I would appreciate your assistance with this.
9.40
